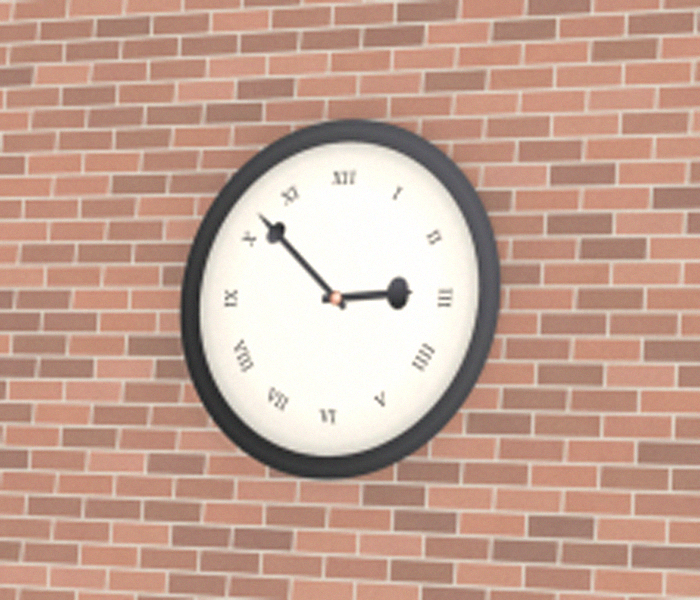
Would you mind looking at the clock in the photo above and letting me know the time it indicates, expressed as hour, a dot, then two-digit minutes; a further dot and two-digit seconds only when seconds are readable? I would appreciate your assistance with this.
2.52
